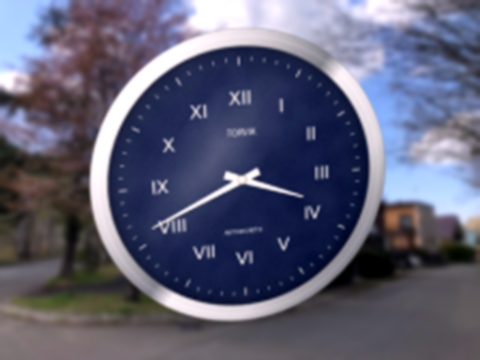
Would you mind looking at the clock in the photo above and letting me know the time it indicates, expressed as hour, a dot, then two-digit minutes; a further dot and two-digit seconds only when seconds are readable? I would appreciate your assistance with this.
3.41
